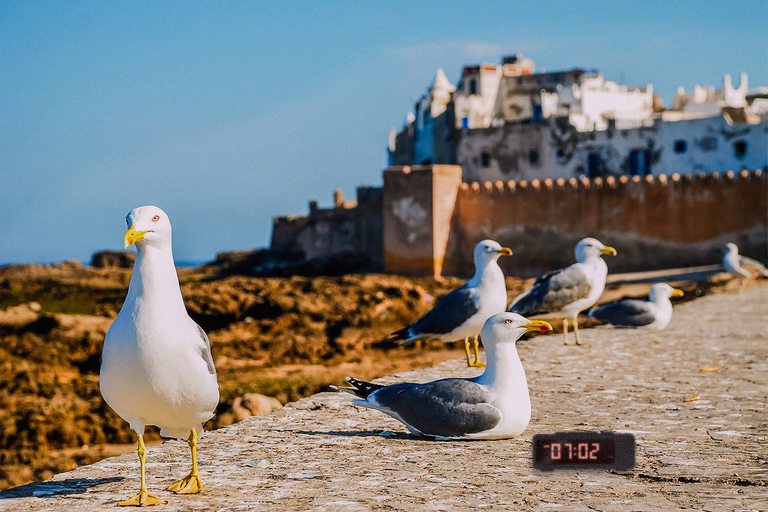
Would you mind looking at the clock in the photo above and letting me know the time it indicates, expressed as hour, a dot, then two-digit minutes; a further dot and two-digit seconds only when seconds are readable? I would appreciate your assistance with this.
7.02
